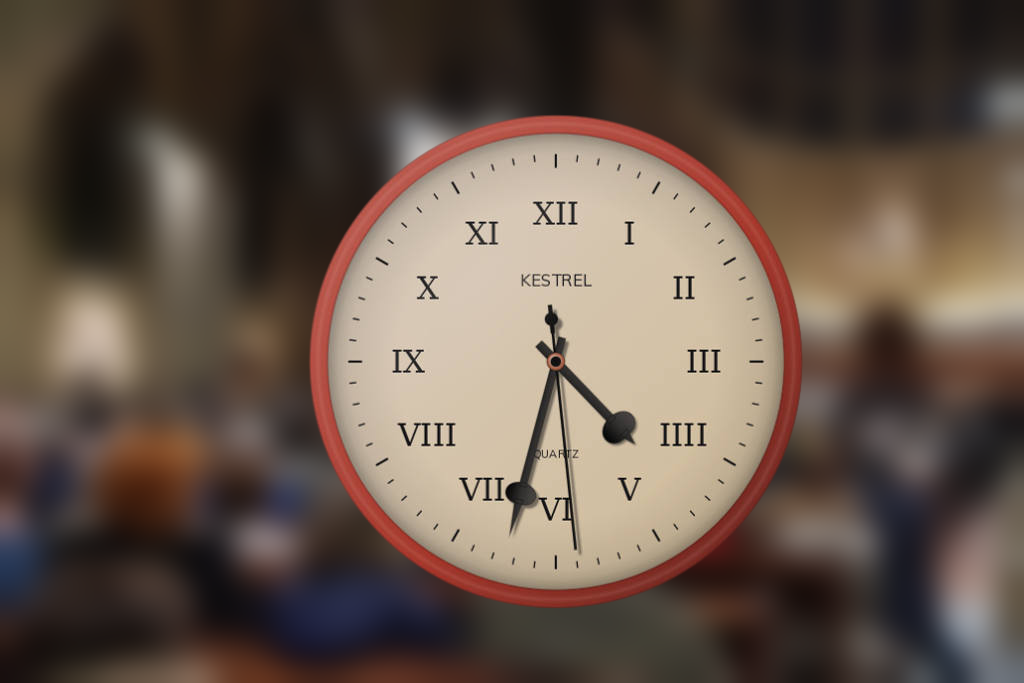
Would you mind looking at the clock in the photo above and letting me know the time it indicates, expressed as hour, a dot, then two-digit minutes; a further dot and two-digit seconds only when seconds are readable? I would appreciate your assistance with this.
4.32.29
